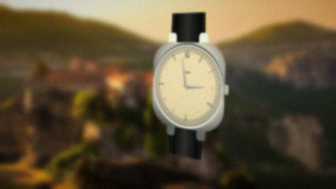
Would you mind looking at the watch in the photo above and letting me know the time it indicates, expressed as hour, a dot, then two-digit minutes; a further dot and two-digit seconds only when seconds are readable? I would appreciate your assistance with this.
2.58
